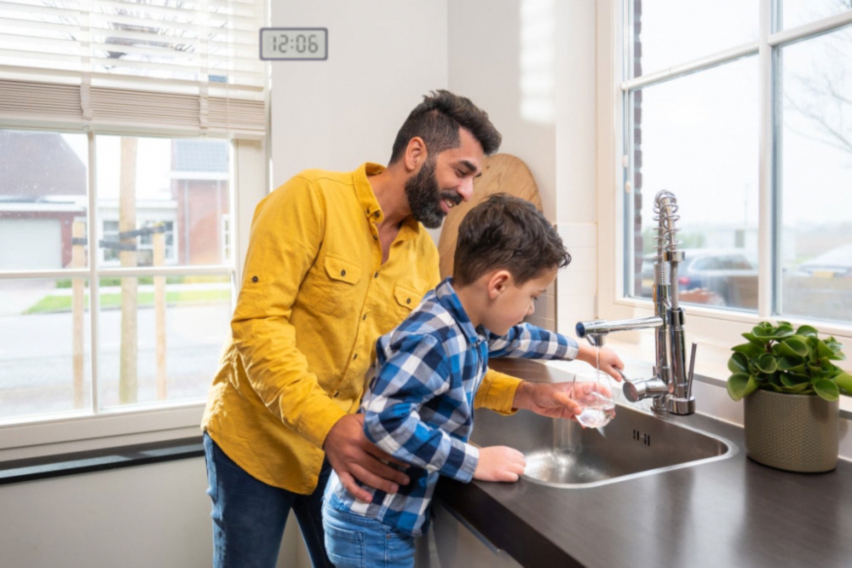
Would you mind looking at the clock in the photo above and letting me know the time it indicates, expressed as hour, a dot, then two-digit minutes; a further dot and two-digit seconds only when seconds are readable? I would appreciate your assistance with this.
12.06
